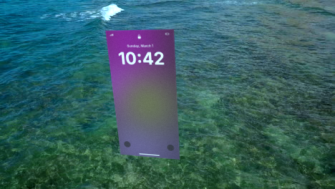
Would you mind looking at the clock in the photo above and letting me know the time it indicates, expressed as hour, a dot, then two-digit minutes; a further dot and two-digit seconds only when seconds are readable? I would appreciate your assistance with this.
10.42
